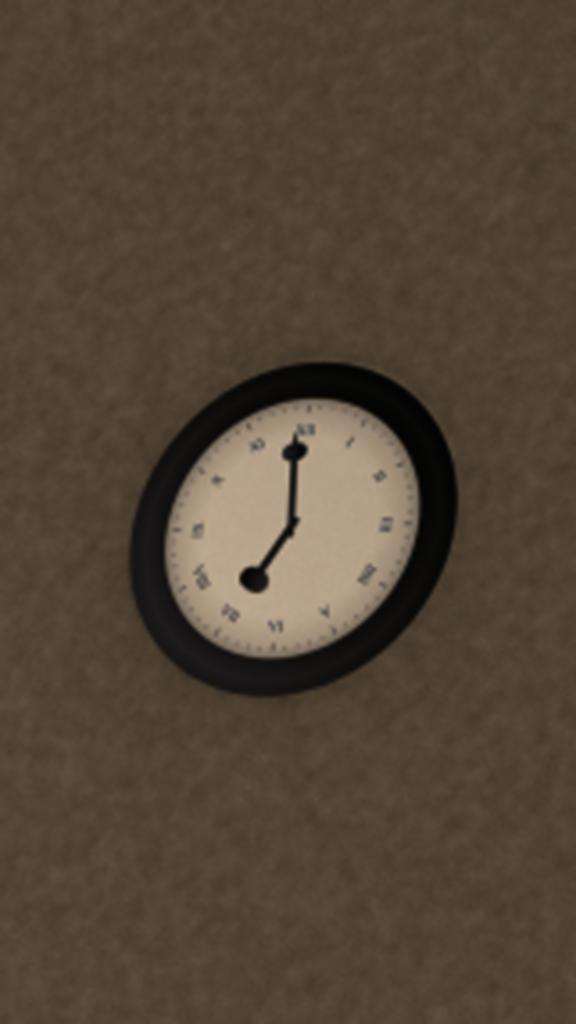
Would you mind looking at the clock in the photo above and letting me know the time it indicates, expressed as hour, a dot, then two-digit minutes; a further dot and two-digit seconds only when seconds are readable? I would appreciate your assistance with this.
6.59
